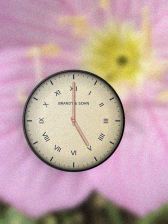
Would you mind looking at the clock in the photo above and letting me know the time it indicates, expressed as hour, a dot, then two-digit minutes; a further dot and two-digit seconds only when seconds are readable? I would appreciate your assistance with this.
5.00
